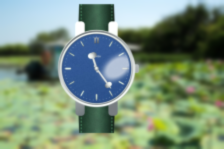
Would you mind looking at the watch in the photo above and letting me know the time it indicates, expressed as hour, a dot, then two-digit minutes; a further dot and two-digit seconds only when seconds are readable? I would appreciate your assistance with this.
11.24
